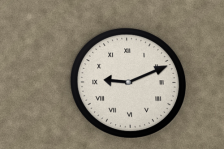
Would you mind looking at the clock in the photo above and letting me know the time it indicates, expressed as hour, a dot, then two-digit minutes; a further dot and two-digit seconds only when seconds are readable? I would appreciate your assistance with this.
9.11
